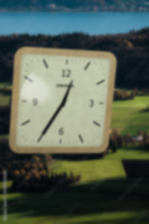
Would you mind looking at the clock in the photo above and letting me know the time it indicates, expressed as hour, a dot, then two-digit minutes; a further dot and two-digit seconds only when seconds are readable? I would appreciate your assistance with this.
12.35
